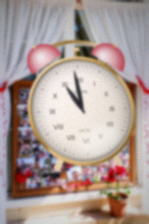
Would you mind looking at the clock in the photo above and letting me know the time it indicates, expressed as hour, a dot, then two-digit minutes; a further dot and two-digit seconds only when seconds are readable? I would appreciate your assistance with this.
10.59
